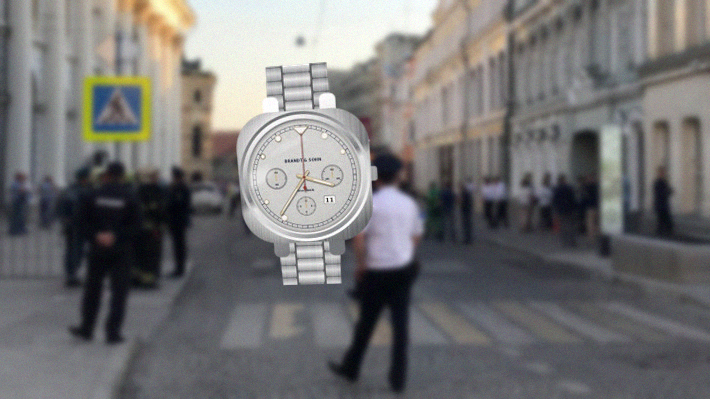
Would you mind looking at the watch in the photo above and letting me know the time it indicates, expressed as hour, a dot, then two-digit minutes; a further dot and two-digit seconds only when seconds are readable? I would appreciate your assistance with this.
3.36
